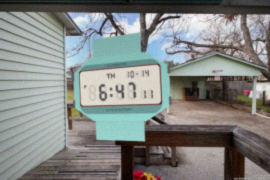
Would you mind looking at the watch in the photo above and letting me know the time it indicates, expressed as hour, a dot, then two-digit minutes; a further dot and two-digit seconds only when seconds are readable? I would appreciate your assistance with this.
6.47.11
